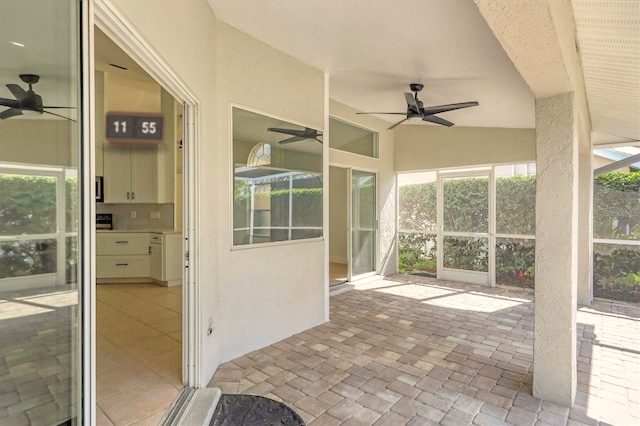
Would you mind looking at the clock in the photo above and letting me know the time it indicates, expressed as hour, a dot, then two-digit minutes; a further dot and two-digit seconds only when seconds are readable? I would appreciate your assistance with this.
11.55
